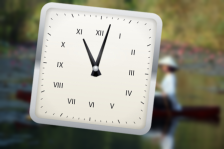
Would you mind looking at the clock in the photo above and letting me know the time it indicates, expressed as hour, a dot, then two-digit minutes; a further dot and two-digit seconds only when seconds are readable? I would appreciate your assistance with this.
11.02
